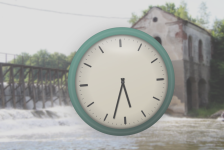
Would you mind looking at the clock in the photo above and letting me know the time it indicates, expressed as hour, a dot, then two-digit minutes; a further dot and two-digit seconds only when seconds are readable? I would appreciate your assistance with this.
5.33
